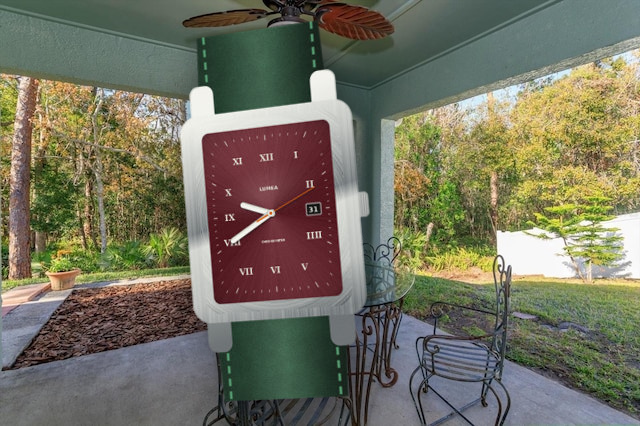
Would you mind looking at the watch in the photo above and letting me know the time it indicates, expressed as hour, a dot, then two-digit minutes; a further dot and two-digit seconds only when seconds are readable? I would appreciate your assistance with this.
9.40.11
